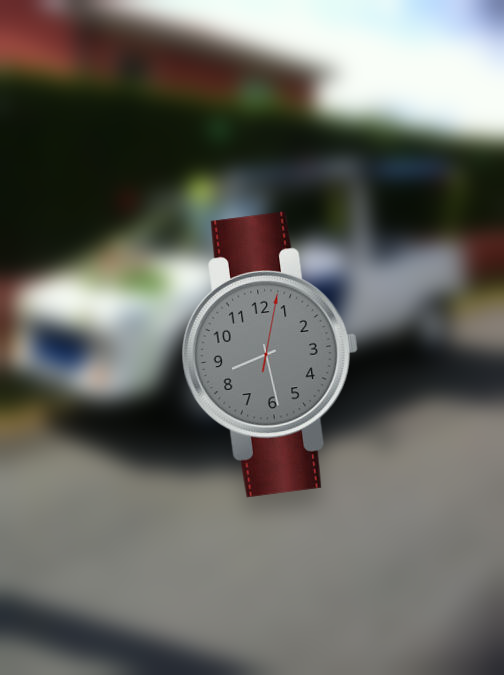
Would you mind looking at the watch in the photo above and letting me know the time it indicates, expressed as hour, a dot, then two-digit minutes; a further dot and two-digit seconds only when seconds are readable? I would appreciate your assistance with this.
8.29.03
